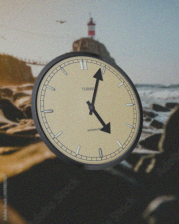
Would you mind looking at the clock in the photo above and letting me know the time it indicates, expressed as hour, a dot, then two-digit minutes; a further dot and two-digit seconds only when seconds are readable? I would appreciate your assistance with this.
5.04
